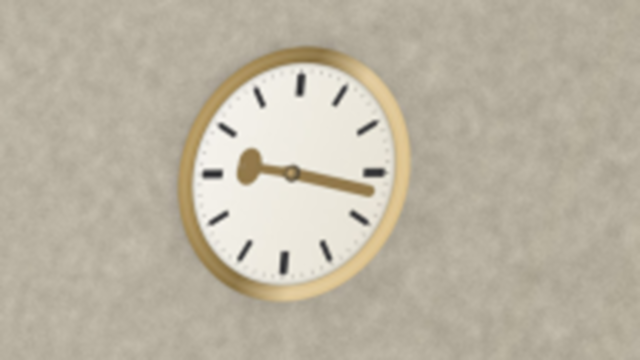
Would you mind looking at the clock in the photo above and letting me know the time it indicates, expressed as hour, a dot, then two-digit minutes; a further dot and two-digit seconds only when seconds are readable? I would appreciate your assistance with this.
9.17
